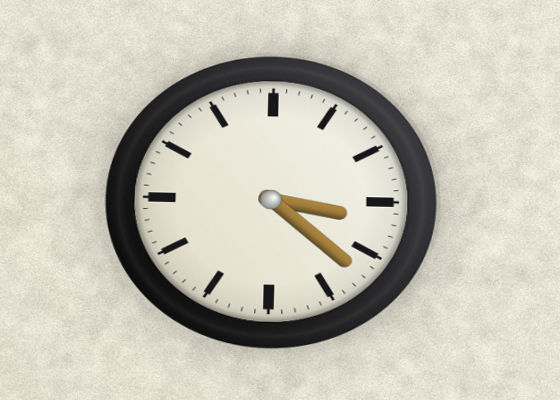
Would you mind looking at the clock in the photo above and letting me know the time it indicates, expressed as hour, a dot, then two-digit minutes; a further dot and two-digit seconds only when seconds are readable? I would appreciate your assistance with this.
3.22
